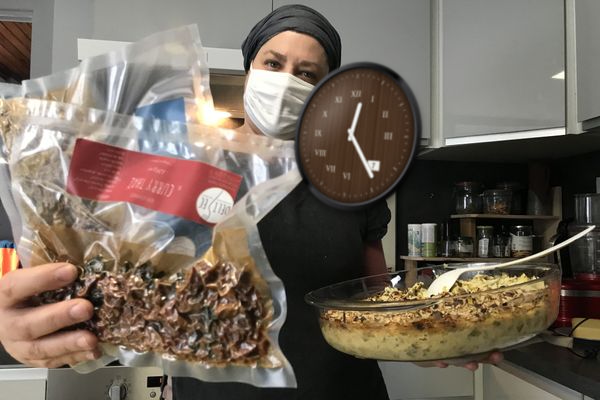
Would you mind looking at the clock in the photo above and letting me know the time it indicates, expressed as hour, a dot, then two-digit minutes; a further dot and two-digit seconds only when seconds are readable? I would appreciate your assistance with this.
12.24
